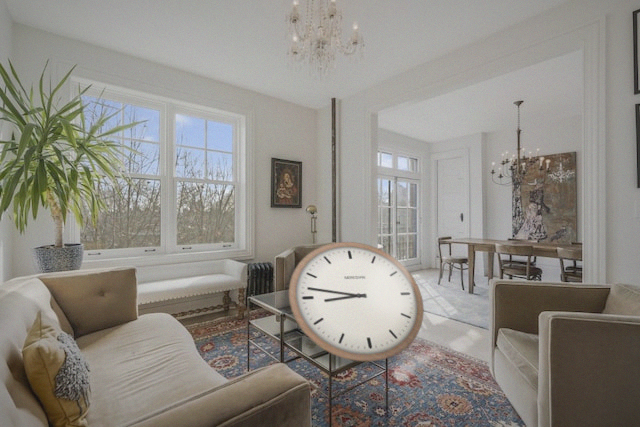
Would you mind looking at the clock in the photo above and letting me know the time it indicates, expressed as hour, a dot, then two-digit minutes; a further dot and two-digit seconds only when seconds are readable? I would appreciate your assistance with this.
8.47
